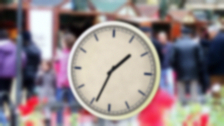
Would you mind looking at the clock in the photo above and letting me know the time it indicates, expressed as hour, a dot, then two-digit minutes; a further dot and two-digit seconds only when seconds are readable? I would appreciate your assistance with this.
1.34
